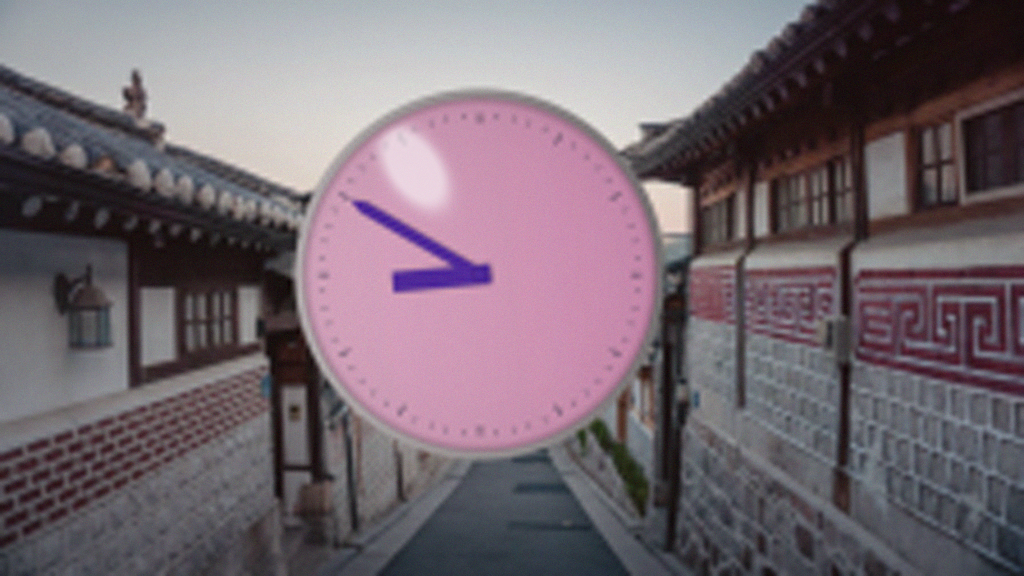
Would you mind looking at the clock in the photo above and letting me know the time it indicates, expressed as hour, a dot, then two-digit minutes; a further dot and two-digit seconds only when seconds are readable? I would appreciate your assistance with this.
8.50
